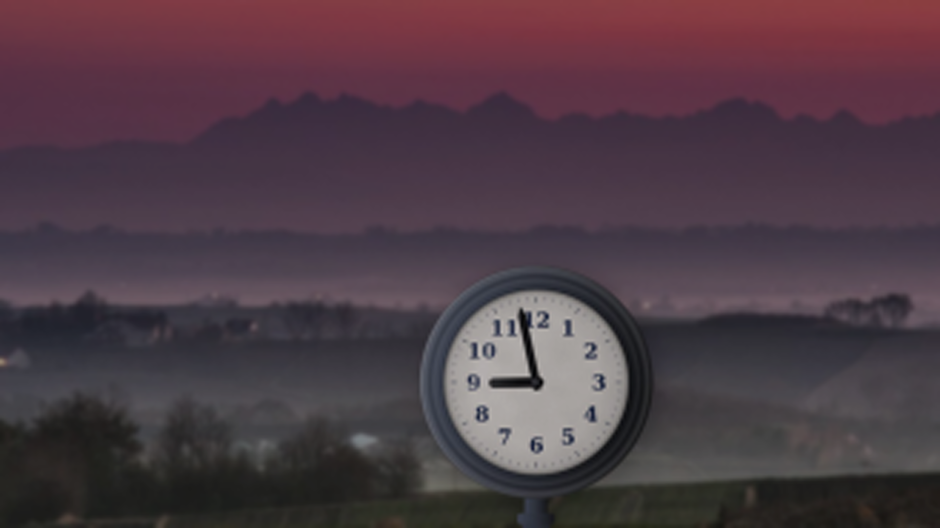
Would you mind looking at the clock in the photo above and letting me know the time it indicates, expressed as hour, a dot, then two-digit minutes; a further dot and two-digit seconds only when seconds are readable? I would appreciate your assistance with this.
8.58
